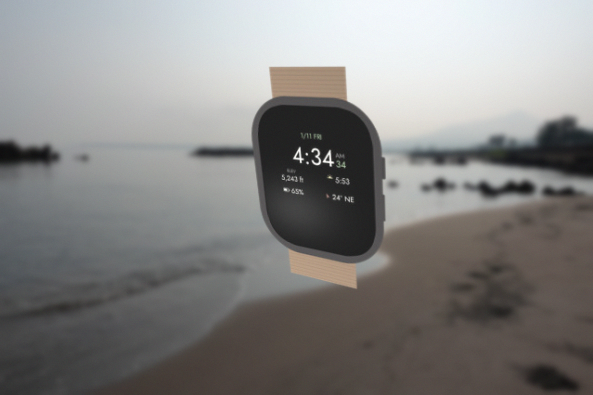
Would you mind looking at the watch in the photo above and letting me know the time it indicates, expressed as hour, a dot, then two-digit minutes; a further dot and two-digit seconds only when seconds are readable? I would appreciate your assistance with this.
4.34.34
